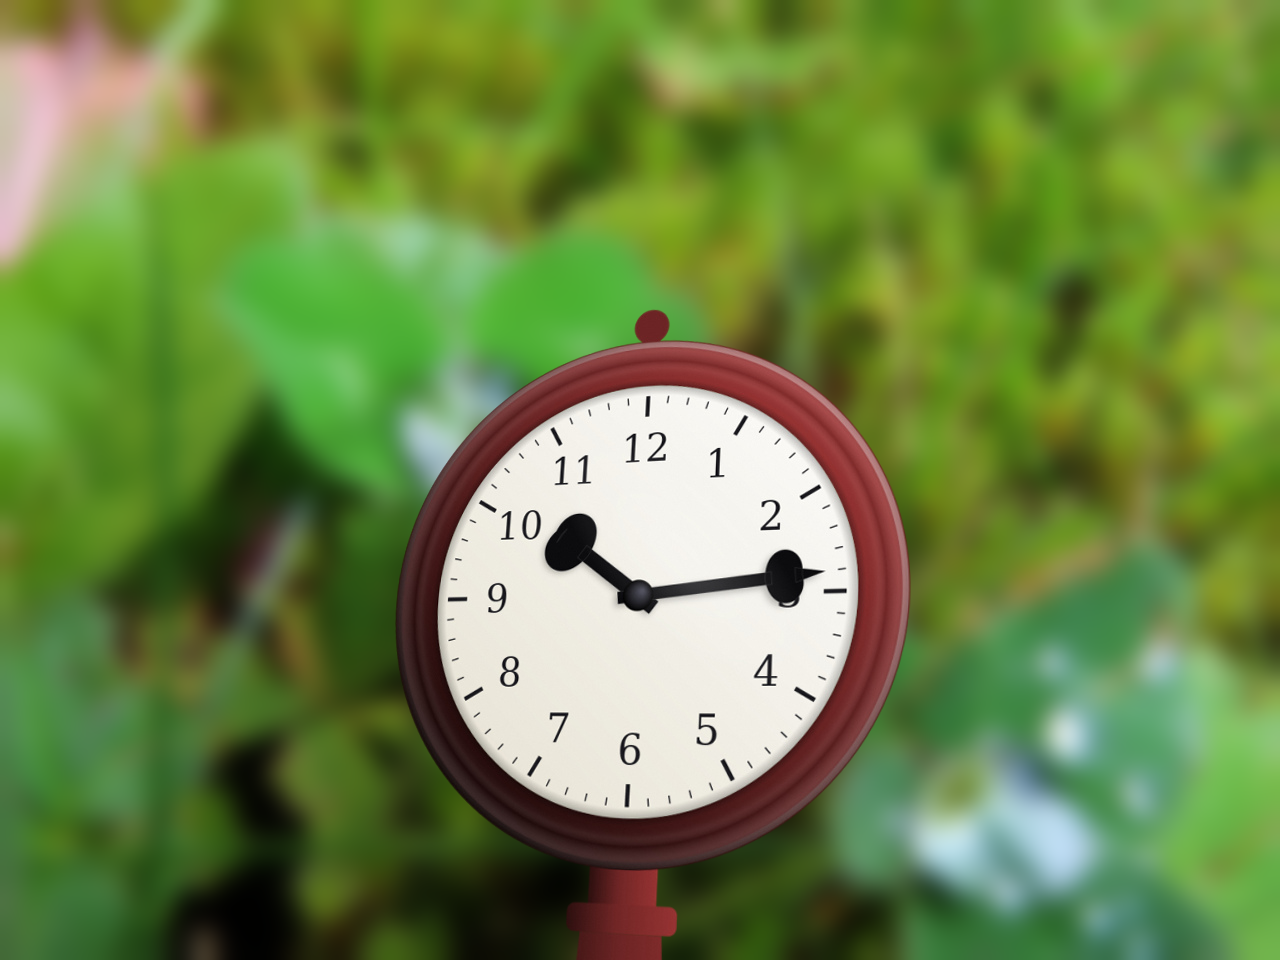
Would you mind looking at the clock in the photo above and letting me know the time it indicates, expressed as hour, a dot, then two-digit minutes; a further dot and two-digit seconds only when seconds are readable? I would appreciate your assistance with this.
10.14
